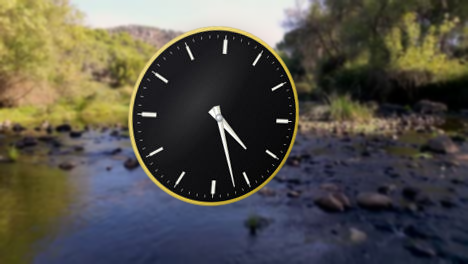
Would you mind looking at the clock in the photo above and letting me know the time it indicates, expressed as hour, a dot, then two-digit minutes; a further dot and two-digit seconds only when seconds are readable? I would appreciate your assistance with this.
4.27
